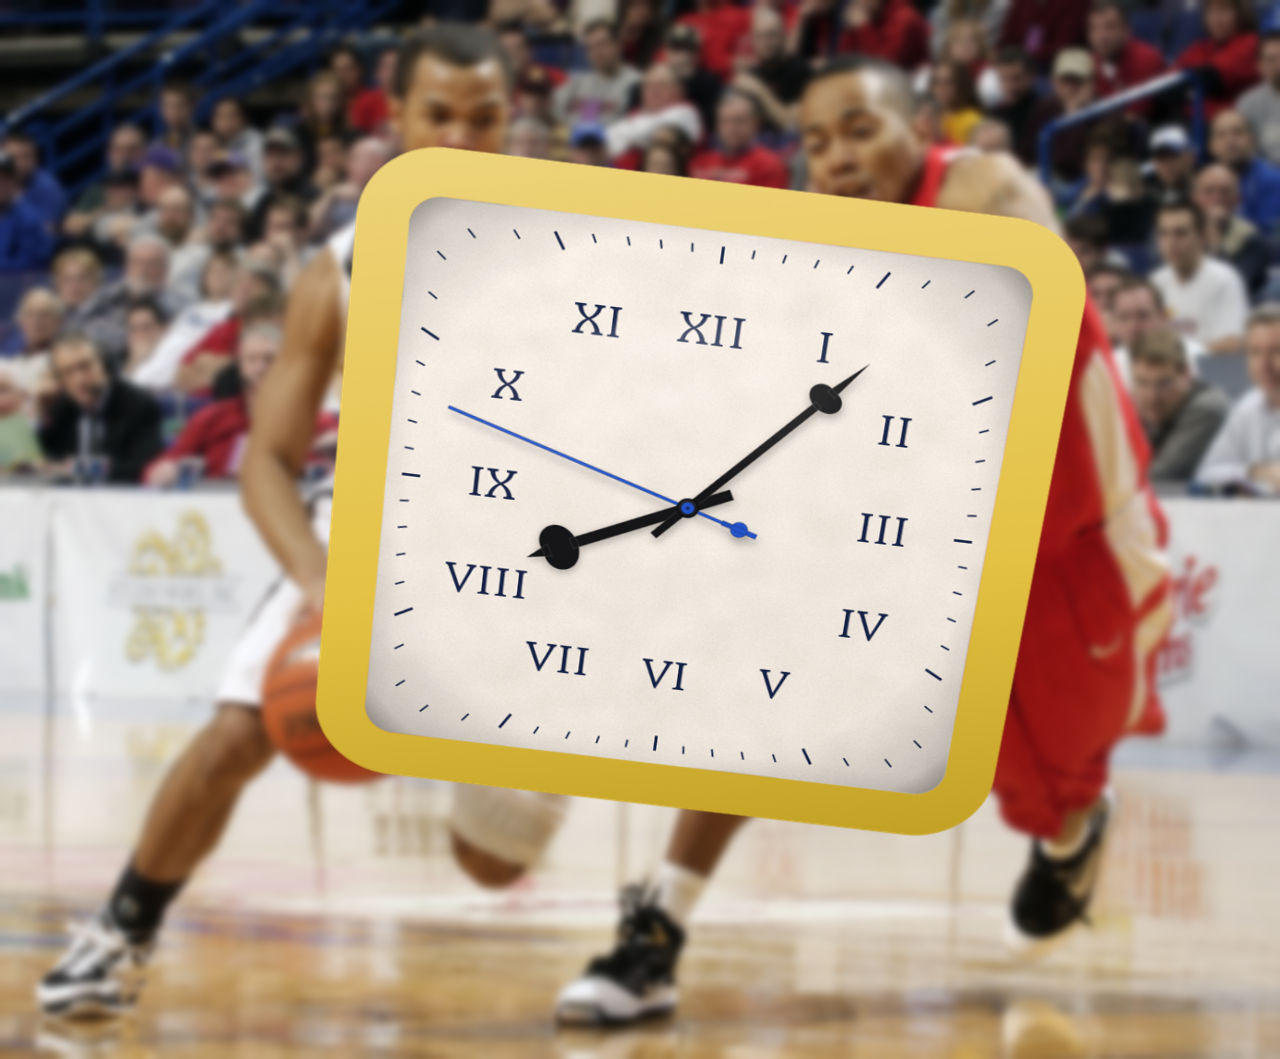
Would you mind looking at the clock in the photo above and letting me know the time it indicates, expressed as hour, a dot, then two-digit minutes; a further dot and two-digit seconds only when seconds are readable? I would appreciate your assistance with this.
8.06.48
